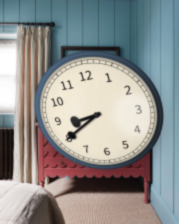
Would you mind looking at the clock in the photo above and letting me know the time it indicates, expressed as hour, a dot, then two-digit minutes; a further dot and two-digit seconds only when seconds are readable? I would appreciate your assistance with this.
8.40
